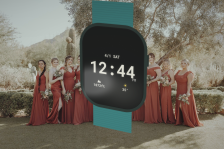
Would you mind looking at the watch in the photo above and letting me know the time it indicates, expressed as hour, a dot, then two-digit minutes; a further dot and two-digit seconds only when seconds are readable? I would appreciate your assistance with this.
12.44
